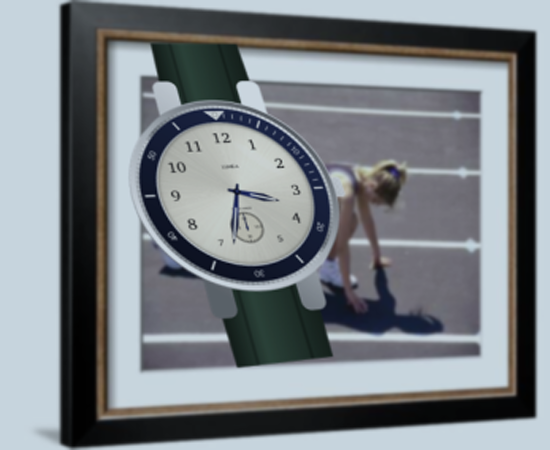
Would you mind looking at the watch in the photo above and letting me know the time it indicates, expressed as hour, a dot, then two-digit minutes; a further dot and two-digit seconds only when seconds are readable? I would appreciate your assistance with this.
3.33
